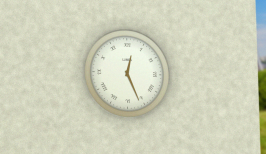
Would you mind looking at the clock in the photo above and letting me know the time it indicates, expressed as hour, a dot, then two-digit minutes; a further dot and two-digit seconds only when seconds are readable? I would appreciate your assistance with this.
12.26
